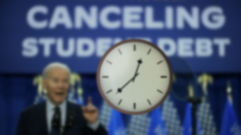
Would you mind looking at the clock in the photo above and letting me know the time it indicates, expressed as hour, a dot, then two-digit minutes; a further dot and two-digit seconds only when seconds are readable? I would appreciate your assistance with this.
12.38
